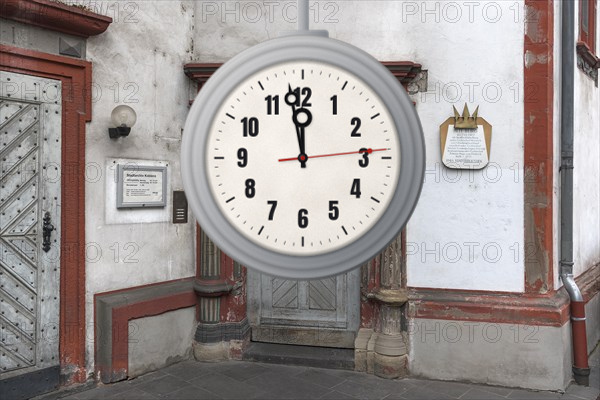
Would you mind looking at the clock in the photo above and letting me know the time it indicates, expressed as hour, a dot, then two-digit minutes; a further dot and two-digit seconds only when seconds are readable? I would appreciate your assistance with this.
11.58.14
